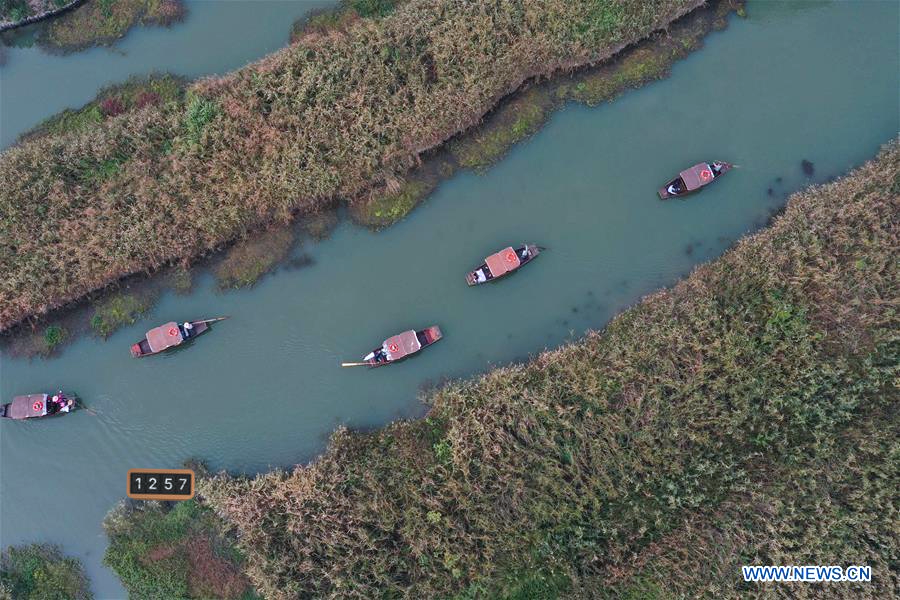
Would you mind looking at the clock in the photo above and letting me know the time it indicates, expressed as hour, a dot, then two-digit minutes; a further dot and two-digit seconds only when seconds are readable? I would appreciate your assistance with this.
12.57
